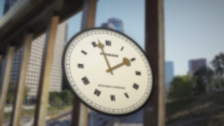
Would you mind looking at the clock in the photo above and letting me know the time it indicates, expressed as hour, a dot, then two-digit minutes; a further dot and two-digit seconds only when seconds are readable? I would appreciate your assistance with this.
1.57
